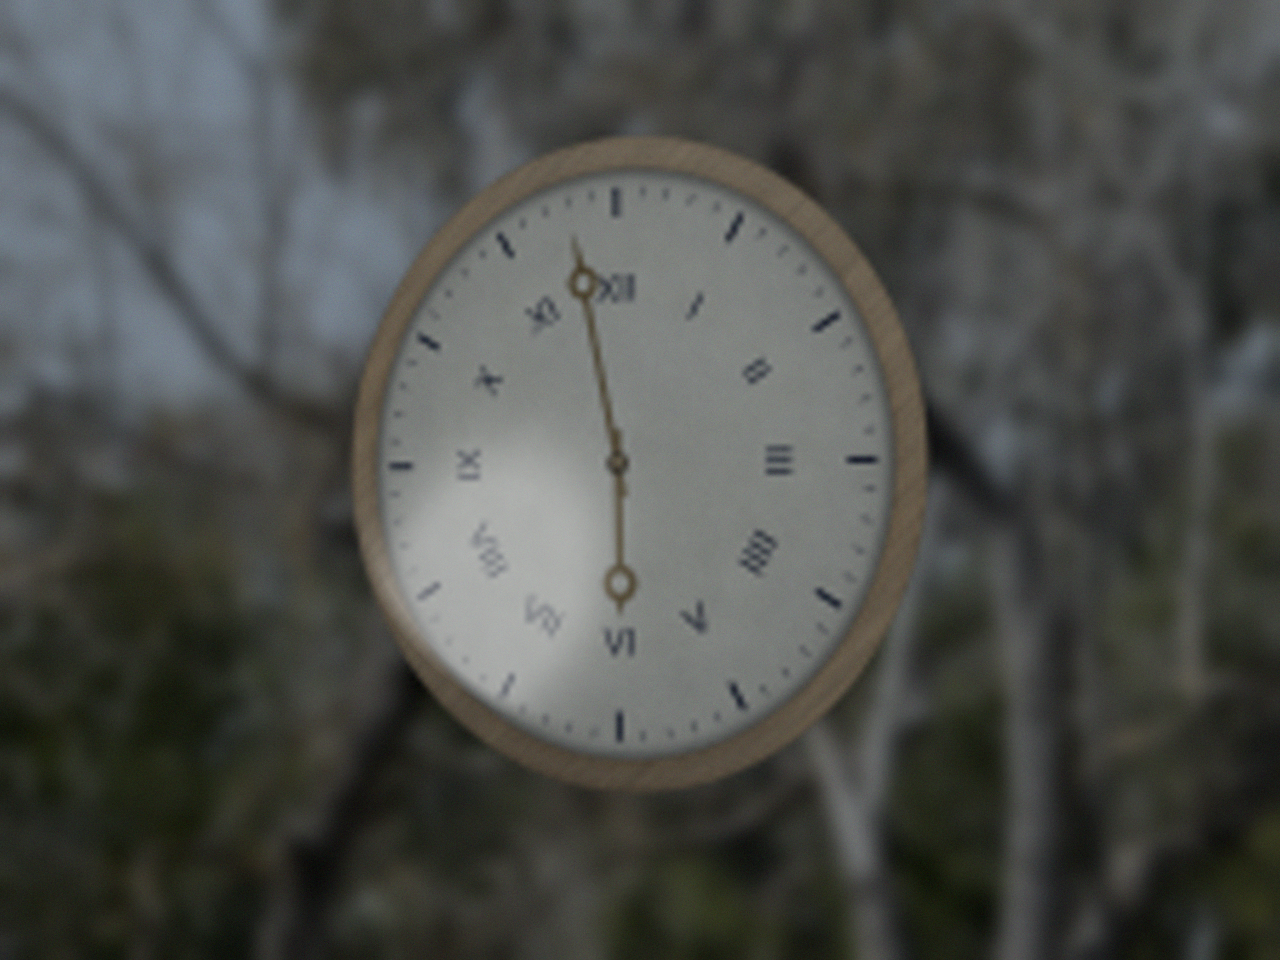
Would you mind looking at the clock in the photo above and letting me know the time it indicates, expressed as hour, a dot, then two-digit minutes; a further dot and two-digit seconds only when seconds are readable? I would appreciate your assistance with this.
5.58
